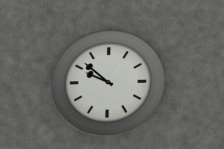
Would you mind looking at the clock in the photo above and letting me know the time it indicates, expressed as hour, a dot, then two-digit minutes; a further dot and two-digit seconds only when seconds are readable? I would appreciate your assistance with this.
9.52
